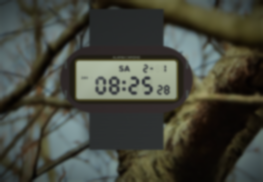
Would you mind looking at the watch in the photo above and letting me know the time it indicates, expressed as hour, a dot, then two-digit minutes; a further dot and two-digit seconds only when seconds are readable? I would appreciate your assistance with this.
8.25
